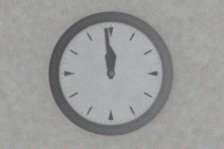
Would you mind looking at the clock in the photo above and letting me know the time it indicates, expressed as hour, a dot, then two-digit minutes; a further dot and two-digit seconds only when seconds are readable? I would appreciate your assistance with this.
11.59
